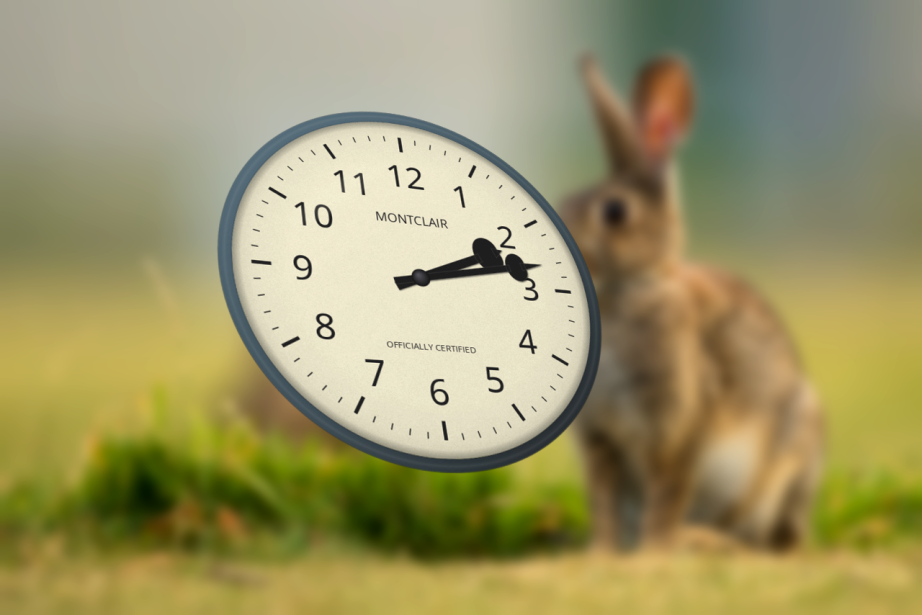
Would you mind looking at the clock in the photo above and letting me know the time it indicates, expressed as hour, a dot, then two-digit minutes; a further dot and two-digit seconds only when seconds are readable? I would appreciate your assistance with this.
2.13
